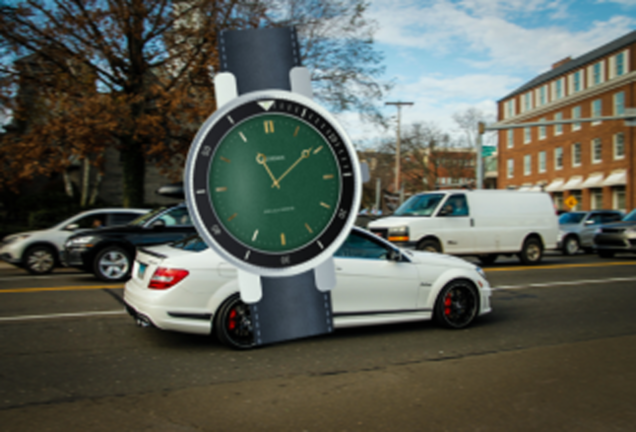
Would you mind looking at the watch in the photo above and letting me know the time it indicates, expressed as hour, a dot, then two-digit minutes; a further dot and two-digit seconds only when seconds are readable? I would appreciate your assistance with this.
11.09
